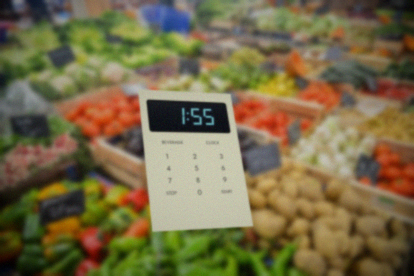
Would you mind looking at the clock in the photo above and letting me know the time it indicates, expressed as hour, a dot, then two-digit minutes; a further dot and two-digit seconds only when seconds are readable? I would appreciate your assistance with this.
1.55
